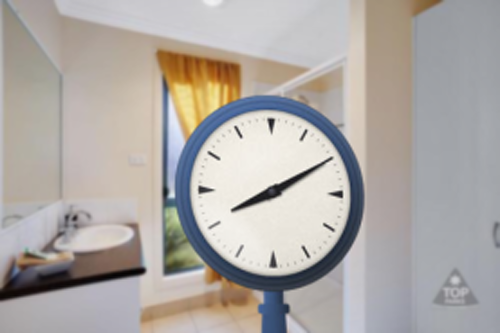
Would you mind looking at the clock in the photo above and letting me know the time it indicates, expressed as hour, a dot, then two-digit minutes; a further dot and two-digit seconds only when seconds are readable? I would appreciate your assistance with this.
8.10
